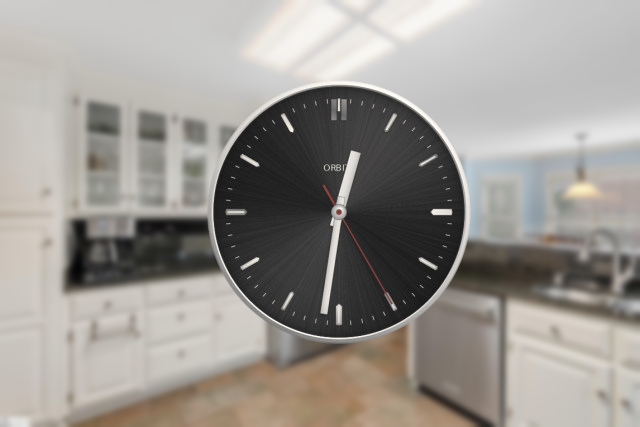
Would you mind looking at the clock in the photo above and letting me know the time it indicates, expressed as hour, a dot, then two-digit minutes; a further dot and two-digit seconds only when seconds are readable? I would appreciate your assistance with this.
12.31.25
